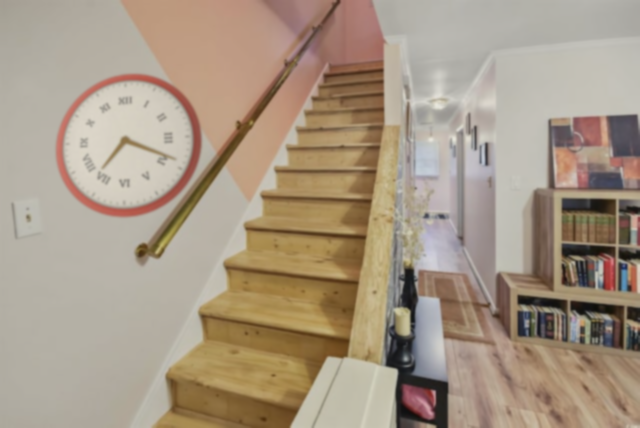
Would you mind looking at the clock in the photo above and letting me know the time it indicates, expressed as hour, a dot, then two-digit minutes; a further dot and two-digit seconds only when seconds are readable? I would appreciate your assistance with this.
7.19
